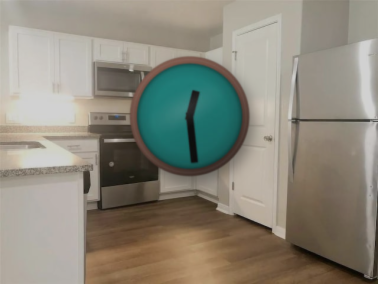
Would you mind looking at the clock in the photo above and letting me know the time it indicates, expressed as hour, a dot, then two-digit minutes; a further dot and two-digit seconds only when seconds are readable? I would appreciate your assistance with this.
12.29
